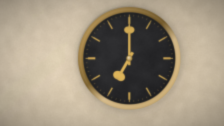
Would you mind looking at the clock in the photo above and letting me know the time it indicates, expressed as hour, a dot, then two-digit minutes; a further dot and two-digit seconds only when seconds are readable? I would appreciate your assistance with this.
7.00
